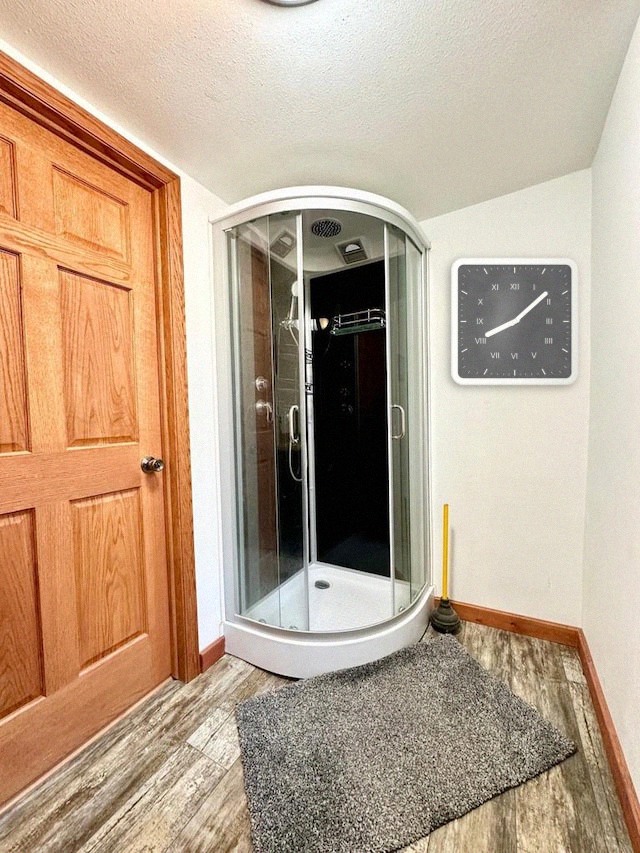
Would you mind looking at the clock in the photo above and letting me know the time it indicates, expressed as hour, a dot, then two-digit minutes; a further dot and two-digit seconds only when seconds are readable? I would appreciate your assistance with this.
8.08
